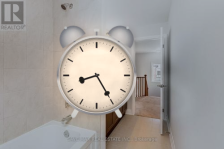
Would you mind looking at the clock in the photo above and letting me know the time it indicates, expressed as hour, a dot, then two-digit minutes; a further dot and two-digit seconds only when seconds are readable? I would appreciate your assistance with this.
8.25
